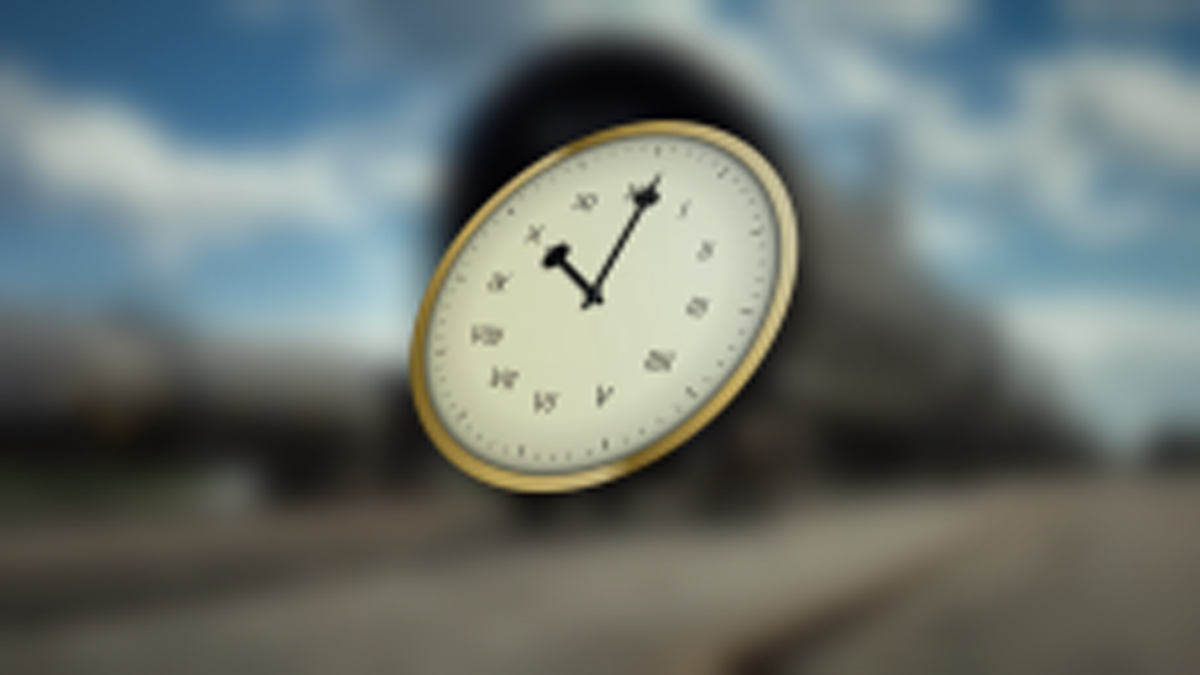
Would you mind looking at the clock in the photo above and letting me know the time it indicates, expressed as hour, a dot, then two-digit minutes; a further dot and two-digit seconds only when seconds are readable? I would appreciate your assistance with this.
10.01
